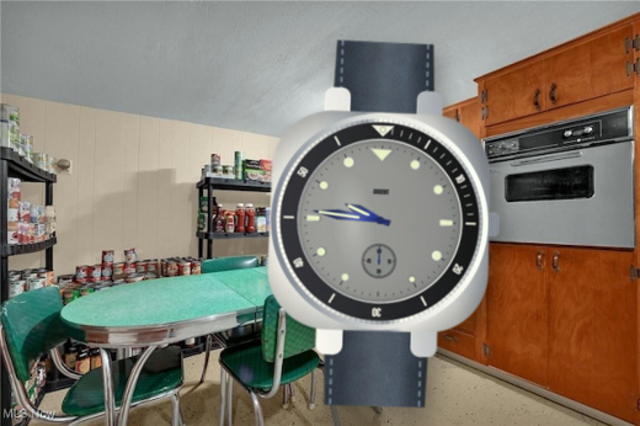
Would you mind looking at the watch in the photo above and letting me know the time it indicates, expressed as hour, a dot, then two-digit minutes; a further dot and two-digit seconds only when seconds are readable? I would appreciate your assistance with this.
9.46
